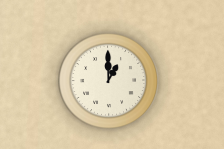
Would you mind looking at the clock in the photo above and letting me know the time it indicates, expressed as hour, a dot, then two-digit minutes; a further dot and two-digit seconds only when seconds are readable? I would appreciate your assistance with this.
1.00
